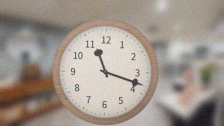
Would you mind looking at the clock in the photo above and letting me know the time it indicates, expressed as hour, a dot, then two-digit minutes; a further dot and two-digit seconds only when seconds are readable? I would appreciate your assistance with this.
11.18
